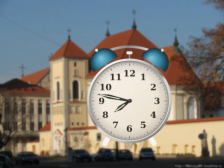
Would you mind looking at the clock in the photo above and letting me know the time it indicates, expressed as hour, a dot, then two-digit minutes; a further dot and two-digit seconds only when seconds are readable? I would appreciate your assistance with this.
7.47
